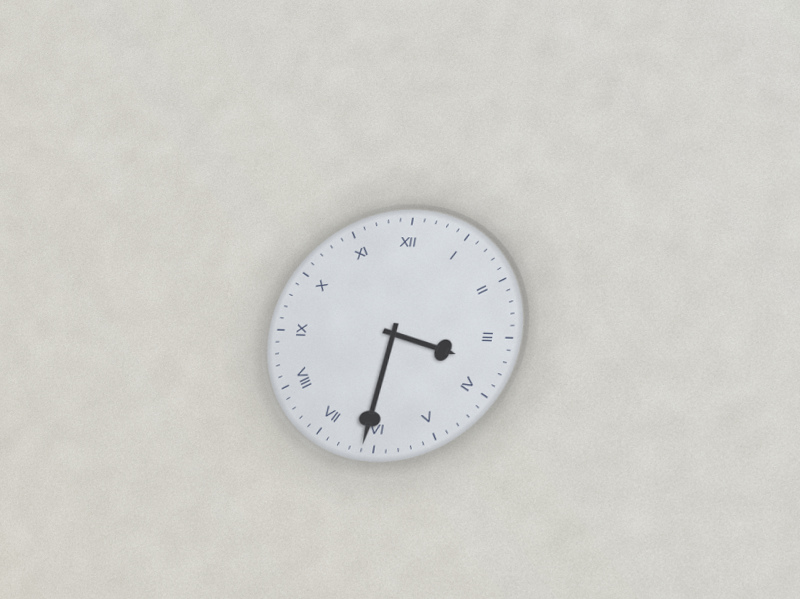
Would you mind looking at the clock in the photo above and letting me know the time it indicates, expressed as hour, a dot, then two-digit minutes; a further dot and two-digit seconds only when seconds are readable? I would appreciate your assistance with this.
3.31
